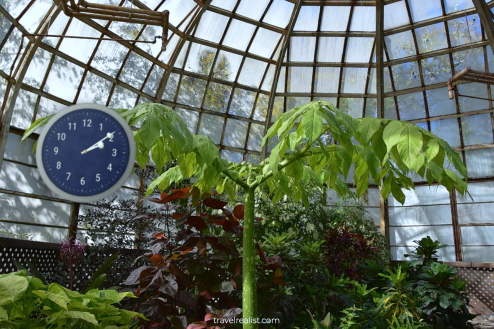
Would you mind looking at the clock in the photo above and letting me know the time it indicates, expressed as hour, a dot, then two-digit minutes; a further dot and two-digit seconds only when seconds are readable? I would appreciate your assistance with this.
2.09
